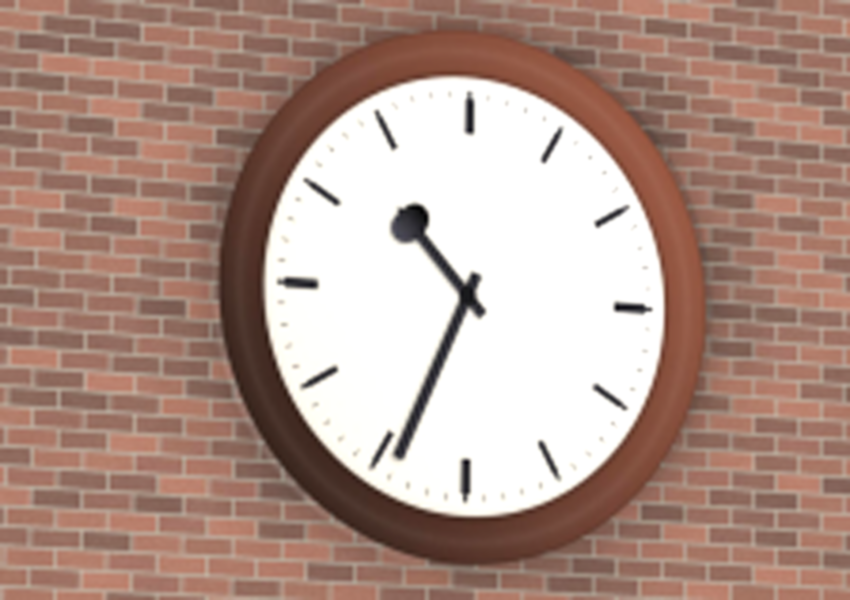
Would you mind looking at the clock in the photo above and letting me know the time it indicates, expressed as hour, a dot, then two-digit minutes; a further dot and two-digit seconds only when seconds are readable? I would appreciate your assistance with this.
10.34
